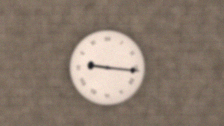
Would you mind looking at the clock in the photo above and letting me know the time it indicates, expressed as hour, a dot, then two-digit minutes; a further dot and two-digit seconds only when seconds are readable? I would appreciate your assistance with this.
9.16
